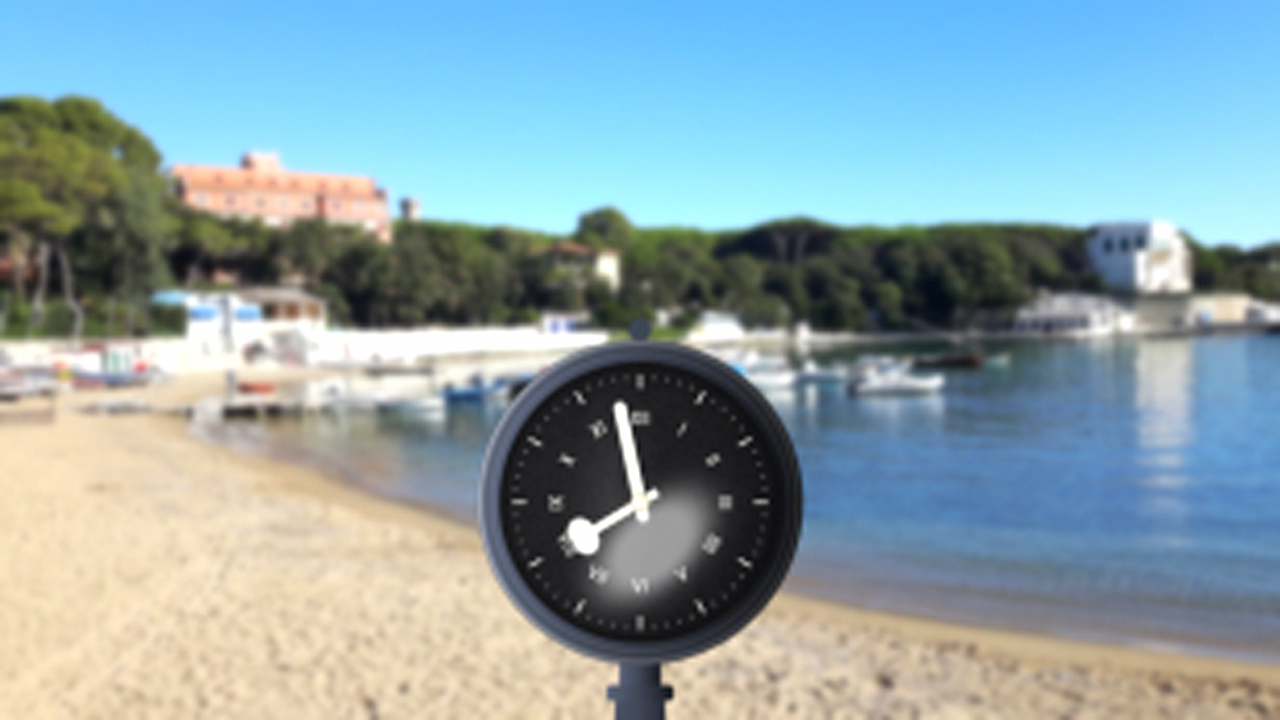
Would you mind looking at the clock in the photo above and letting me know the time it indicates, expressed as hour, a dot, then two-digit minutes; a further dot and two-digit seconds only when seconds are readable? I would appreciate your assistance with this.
7.58
